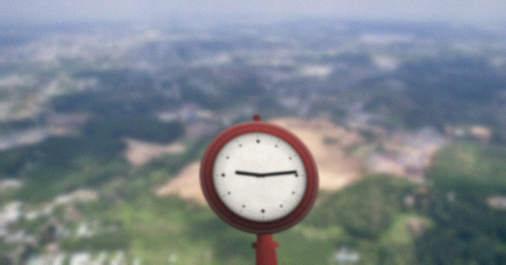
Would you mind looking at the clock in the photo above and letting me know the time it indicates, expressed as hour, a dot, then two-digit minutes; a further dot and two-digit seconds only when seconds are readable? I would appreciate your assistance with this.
9.14
